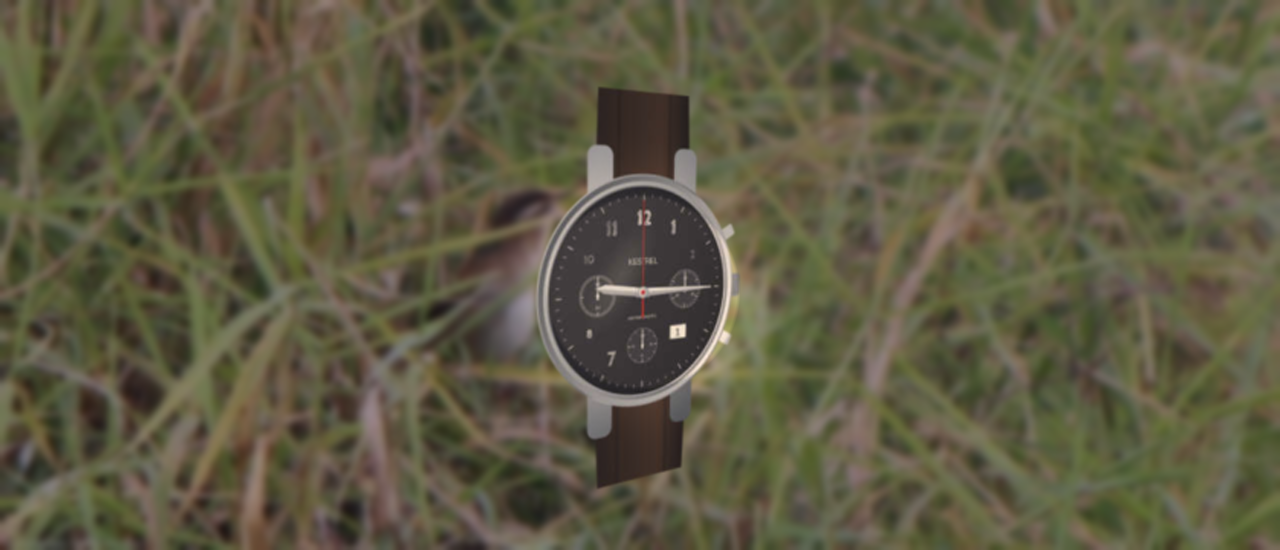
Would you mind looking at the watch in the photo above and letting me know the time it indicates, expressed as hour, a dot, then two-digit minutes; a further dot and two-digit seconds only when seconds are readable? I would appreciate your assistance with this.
9.15
